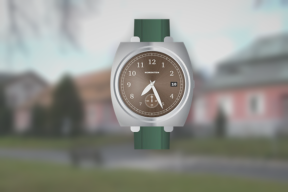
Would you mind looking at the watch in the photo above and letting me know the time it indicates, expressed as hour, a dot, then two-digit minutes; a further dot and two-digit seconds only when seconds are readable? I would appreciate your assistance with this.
7.26
